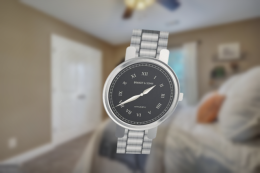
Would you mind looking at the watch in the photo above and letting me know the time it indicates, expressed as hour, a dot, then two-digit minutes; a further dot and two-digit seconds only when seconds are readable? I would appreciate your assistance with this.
1.40
